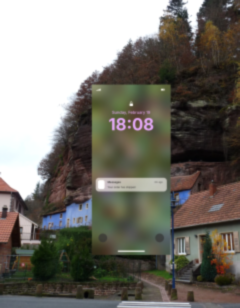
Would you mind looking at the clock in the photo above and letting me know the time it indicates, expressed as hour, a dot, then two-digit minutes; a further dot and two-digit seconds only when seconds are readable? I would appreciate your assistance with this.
18.08
